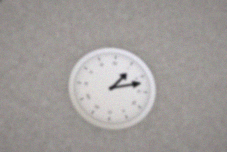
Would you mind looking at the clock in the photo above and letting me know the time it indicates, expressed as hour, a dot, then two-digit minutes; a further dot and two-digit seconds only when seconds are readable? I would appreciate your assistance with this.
1.12
